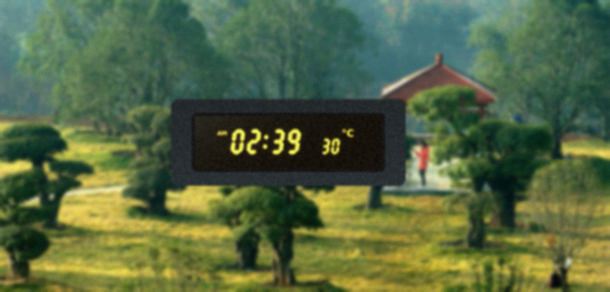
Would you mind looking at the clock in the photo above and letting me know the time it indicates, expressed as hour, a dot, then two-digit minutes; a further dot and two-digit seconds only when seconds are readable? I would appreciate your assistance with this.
2.39
